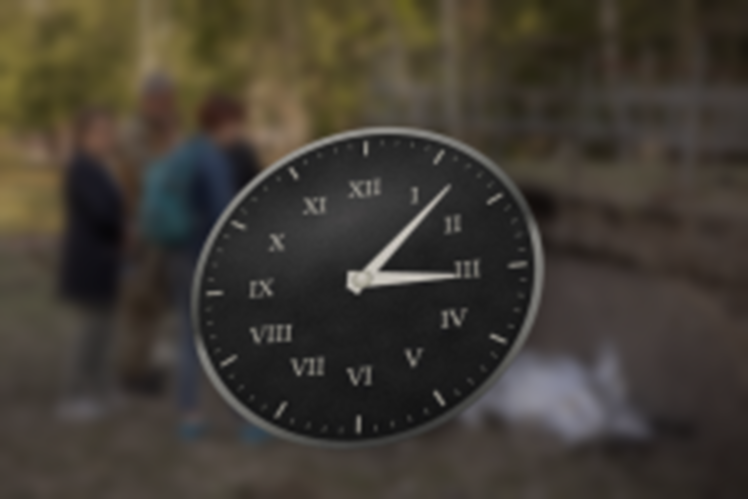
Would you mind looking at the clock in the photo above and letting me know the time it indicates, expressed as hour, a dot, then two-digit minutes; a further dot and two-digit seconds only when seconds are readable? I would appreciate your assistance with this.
3.07
